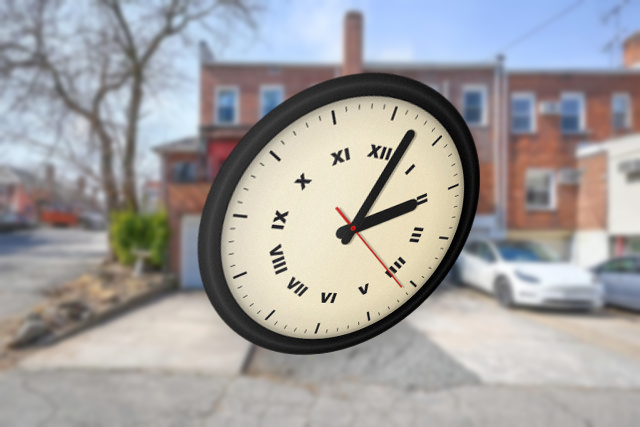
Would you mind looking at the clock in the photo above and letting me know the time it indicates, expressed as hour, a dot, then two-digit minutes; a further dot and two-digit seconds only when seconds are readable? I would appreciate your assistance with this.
2.02.21
